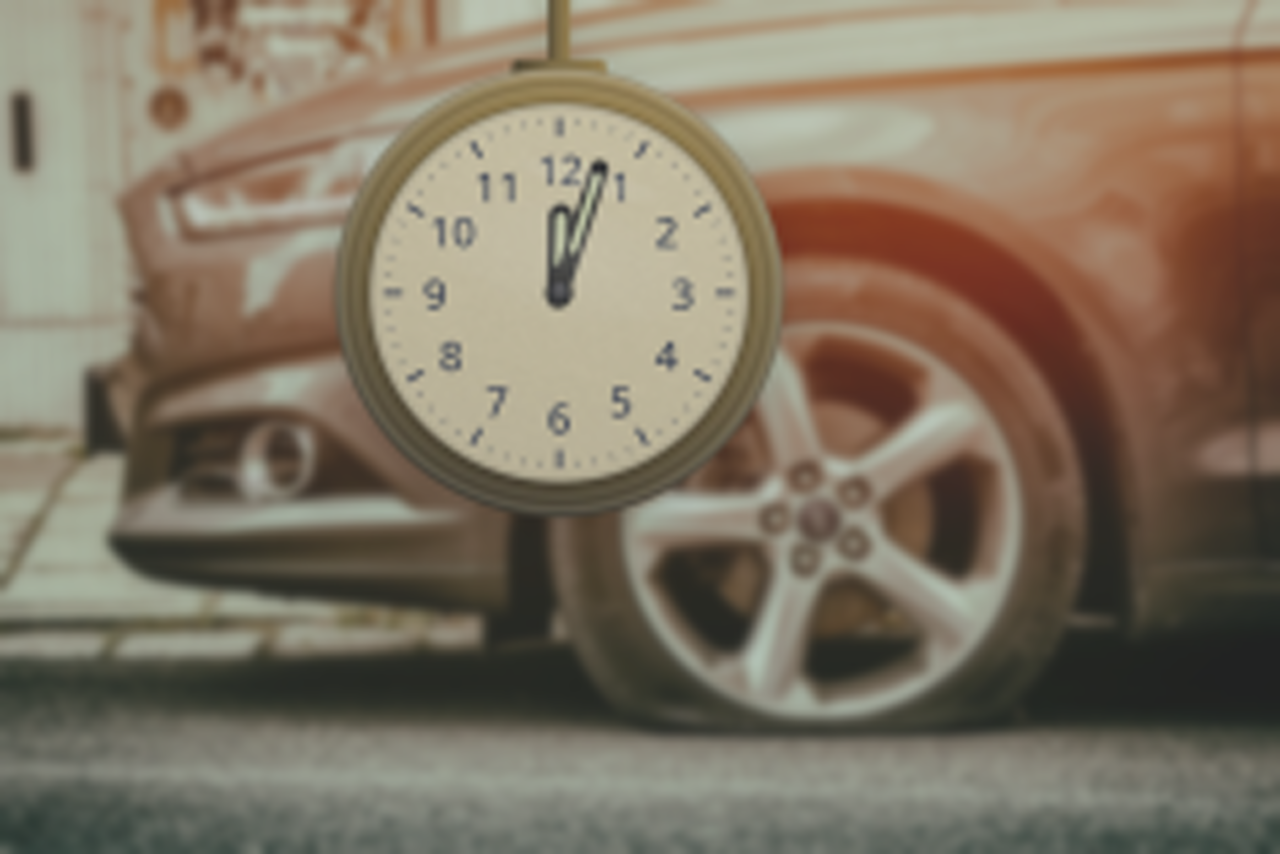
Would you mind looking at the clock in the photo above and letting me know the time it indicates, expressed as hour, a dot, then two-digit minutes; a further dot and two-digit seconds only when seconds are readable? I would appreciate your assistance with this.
12.03
